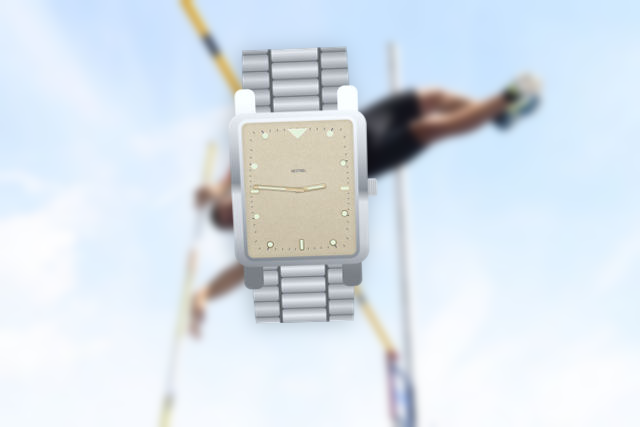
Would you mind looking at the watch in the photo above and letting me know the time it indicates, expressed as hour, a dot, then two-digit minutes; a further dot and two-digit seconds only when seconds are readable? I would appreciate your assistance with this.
2.46
